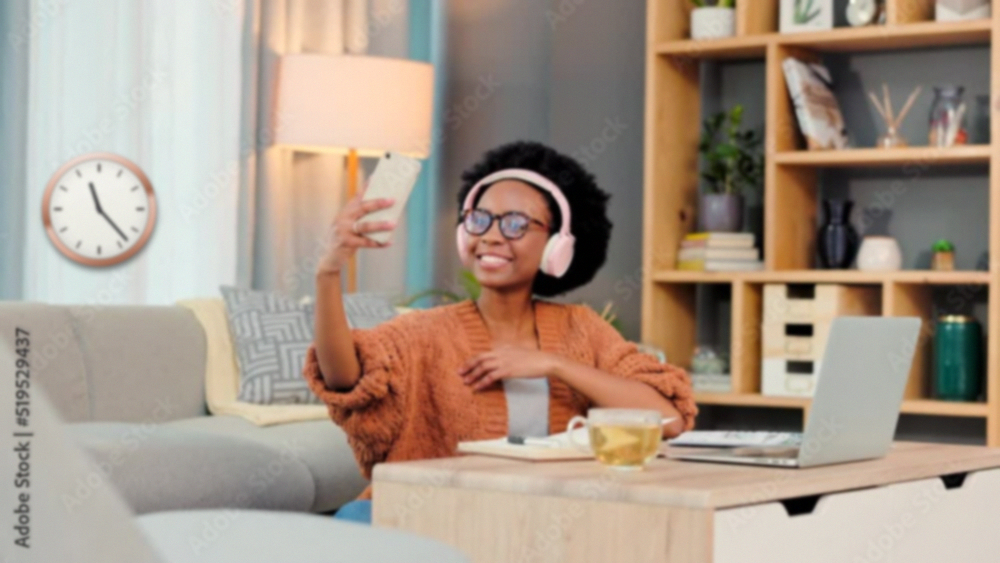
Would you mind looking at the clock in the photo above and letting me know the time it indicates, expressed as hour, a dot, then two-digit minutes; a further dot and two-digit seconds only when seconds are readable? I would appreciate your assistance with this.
11.23
